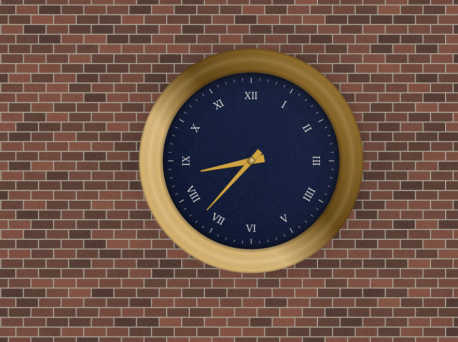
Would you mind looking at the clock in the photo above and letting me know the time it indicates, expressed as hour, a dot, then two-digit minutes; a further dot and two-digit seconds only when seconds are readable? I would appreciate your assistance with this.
8.37
